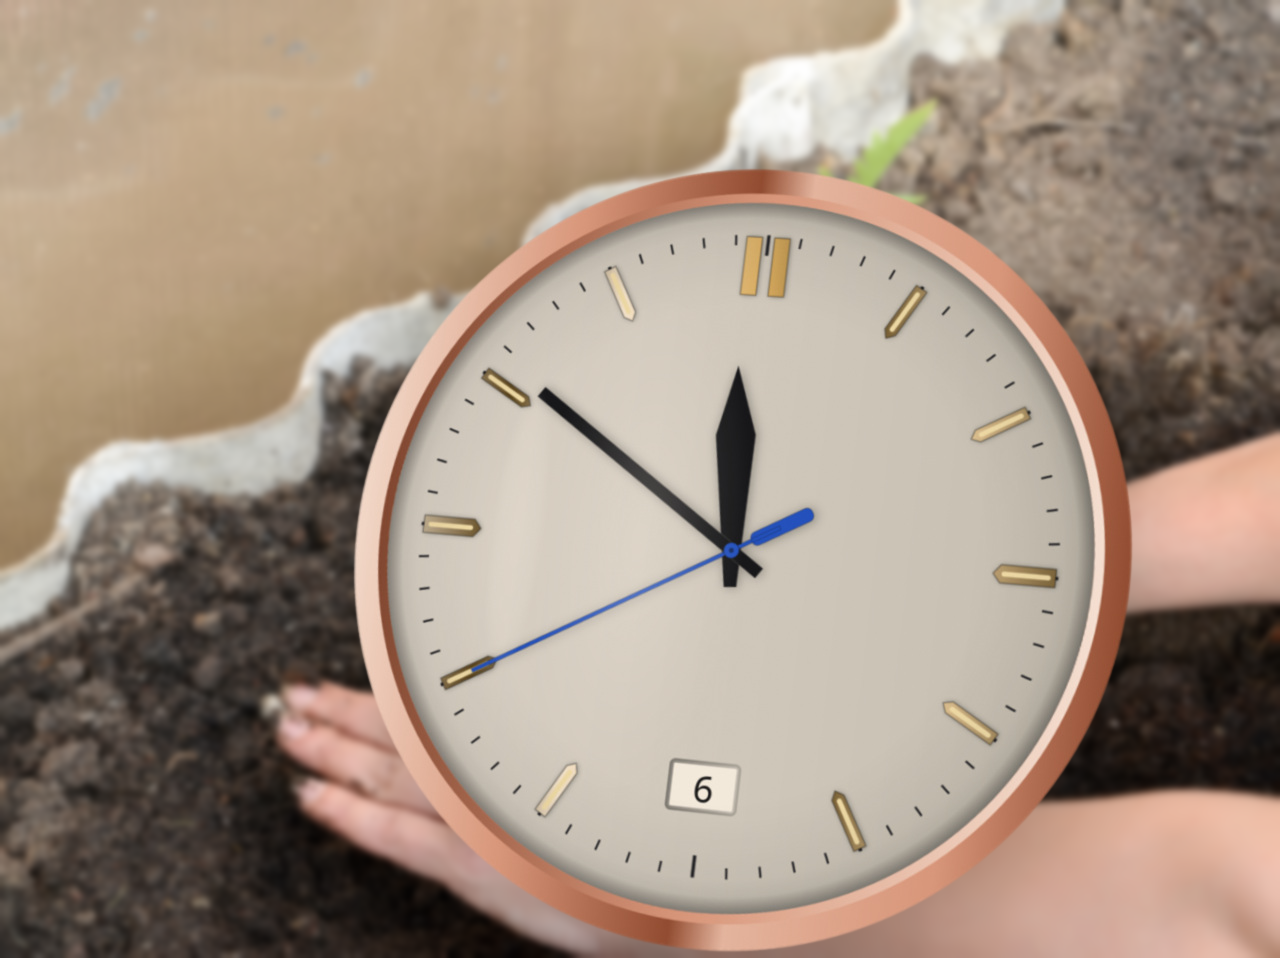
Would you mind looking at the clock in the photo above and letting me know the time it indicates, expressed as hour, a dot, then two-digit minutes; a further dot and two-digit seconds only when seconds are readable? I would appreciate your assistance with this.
11.50.40
